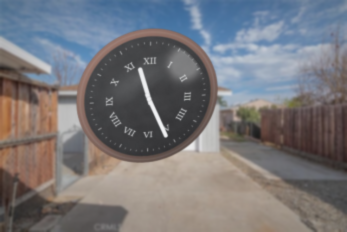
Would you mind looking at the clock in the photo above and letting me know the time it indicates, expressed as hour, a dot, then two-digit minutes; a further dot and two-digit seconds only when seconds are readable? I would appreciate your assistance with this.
11.26
